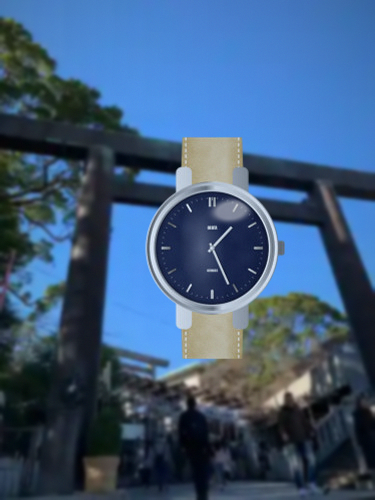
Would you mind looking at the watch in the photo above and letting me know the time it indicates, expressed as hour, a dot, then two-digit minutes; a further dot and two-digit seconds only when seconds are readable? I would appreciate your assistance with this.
1.26
